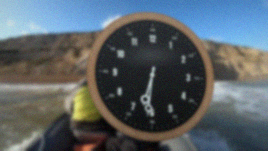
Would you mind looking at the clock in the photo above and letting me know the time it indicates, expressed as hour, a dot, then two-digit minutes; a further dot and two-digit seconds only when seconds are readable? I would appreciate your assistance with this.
6.31
